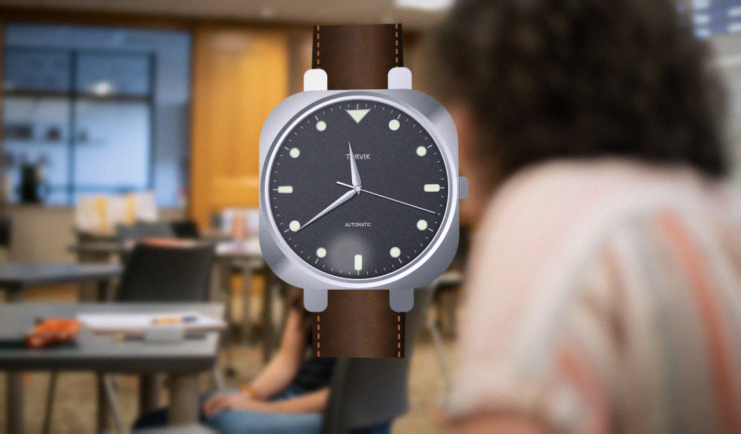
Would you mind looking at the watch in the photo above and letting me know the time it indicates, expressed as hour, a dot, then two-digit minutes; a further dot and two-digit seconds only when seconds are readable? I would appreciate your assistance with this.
11.39.18
